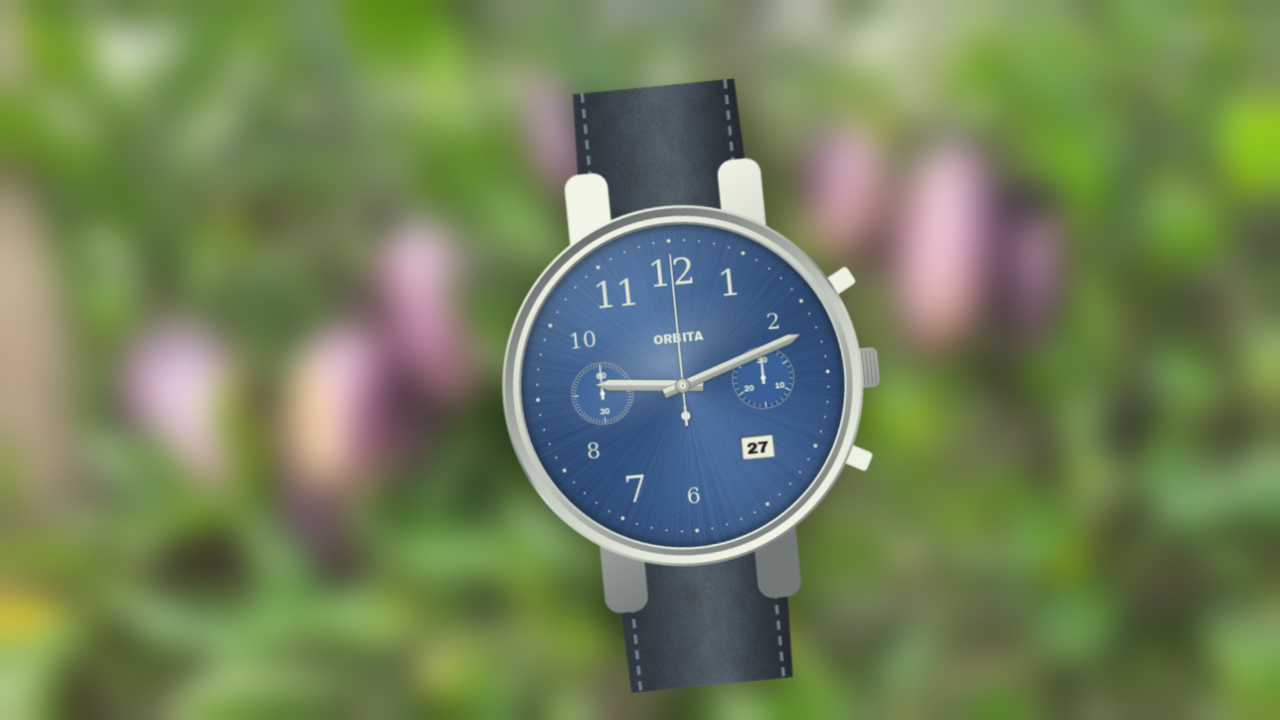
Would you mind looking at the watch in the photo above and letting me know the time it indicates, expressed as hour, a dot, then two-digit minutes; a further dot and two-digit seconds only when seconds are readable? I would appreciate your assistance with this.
9.12
